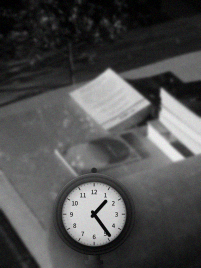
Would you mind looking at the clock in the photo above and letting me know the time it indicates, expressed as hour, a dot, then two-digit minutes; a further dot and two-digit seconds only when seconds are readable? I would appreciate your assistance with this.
1.24
